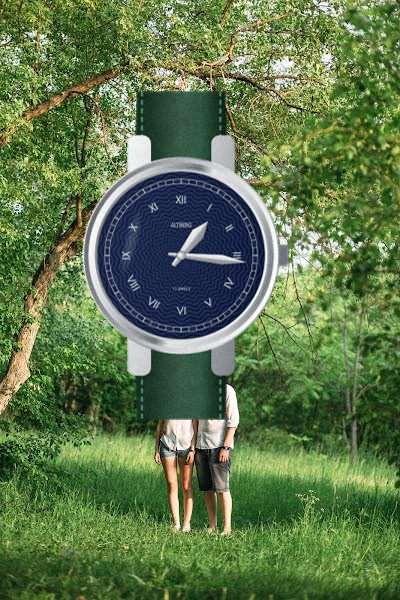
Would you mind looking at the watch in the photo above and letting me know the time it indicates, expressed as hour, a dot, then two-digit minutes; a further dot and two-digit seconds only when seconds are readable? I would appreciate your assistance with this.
1.16
